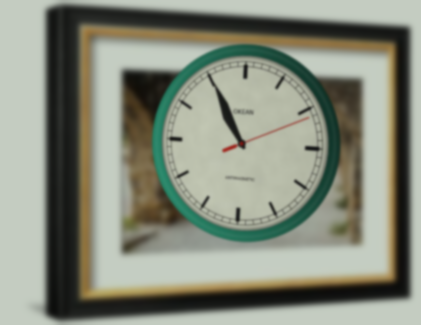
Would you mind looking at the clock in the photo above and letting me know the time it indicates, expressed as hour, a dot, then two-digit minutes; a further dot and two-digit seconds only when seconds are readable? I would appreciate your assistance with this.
10.55.11
